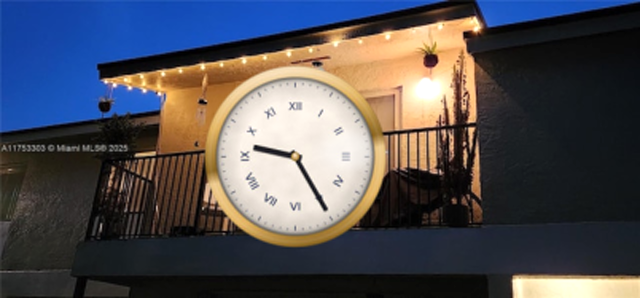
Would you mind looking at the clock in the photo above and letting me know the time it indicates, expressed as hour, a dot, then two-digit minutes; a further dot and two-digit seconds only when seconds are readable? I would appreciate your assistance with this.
9.25
